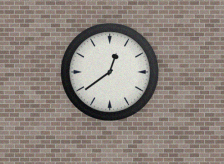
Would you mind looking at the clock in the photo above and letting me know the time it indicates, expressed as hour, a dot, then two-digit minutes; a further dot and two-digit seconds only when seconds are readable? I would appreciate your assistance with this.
12.39
